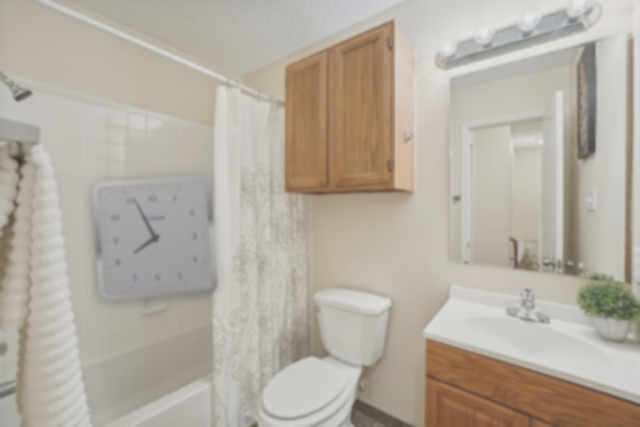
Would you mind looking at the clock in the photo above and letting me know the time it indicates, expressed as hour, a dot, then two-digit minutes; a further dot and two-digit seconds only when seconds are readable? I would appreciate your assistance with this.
7.56
